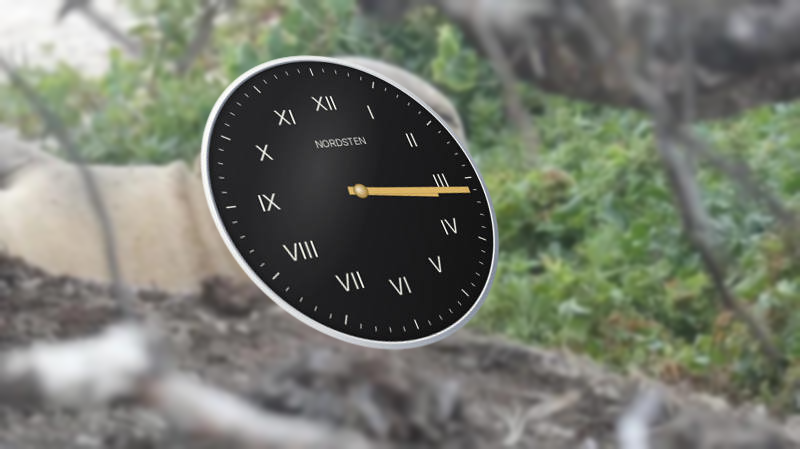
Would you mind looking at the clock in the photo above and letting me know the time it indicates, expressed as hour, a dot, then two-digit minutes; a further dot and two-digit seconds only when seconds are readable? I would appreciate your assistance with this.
3.16
